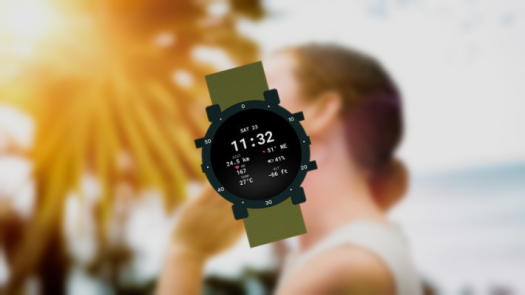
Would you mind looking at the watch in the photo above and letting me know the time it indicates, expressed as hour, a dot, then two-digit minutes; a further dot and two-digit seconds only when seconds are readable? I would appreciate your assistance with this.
11.32
